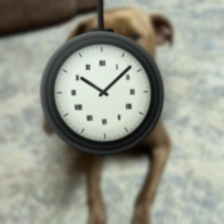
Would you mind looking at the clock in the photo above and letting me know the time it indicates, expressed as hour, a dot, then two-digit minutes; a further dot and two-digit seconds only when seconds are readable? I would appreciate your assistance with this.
10.08
